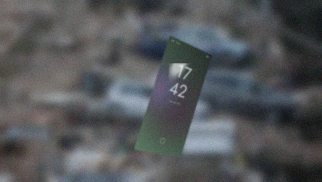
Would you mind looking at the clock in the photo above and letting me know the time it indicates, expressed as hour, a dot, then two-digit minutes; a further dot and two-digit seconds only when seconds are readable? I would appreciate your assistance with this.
17.42
